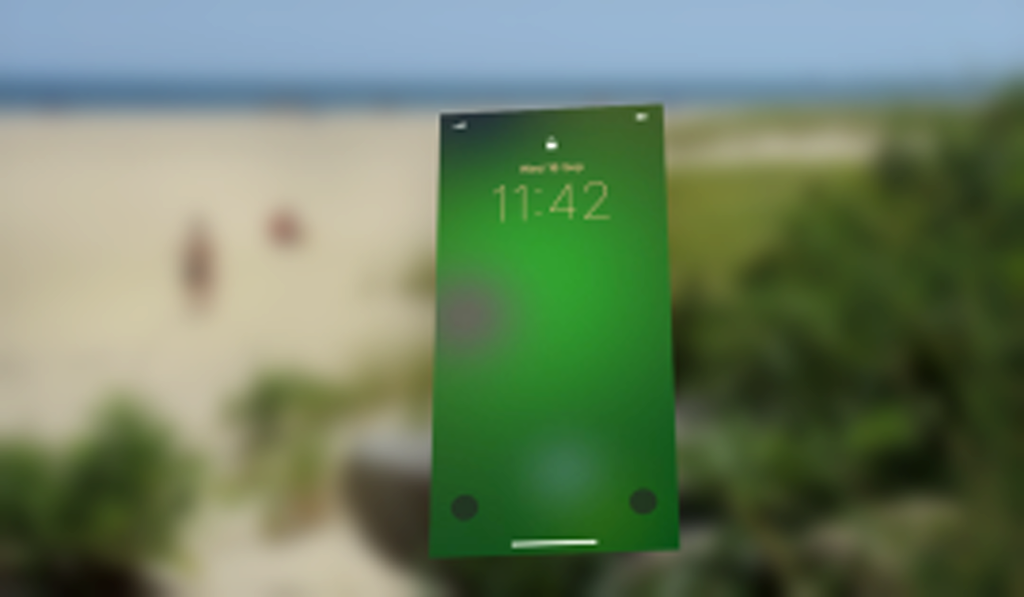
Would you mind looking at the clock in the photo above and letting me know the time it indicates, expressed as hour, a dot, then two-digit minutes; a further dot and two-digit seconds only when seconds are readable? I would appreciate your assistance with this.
11.42
